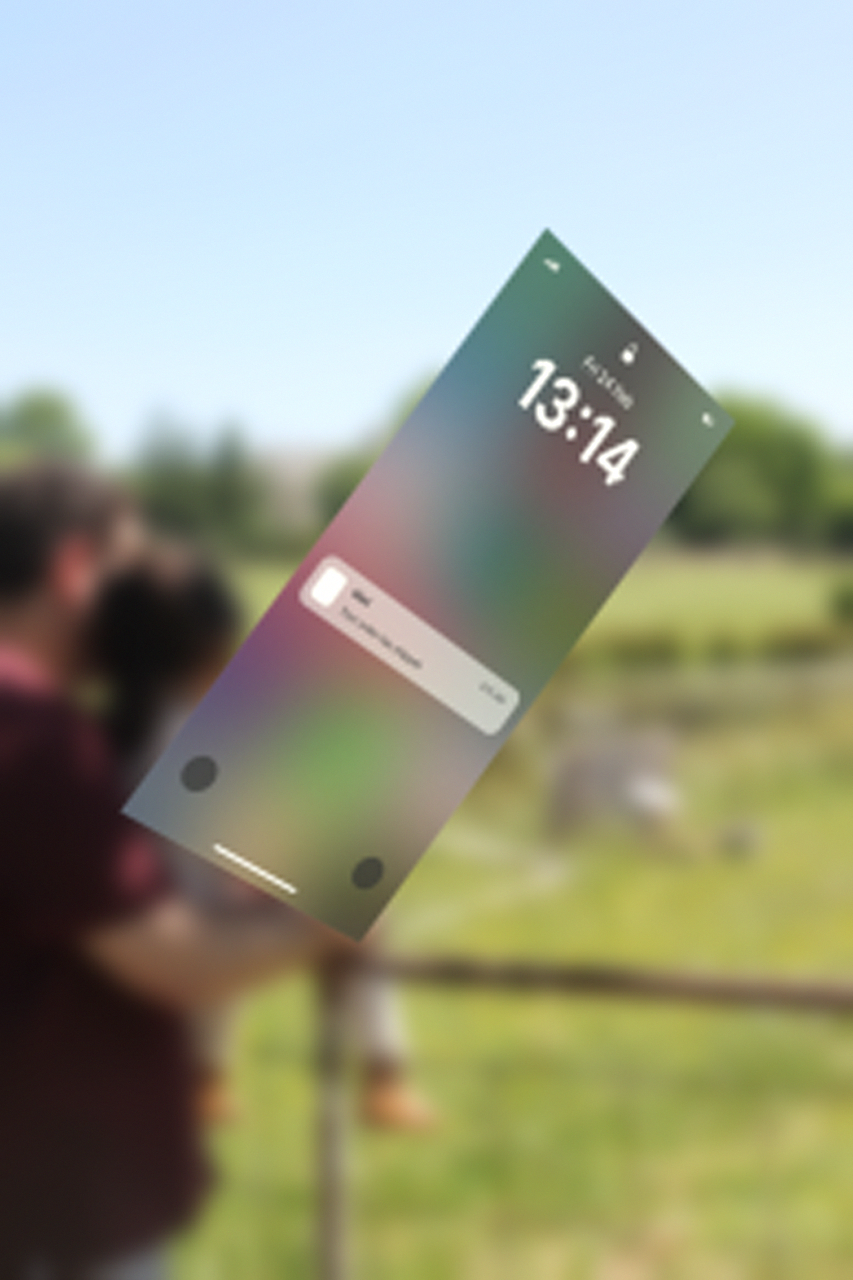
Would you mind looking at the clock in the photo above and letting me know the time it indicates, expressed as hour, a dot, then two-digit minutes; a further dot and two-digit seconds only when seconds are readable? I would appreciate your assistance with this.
13.14
